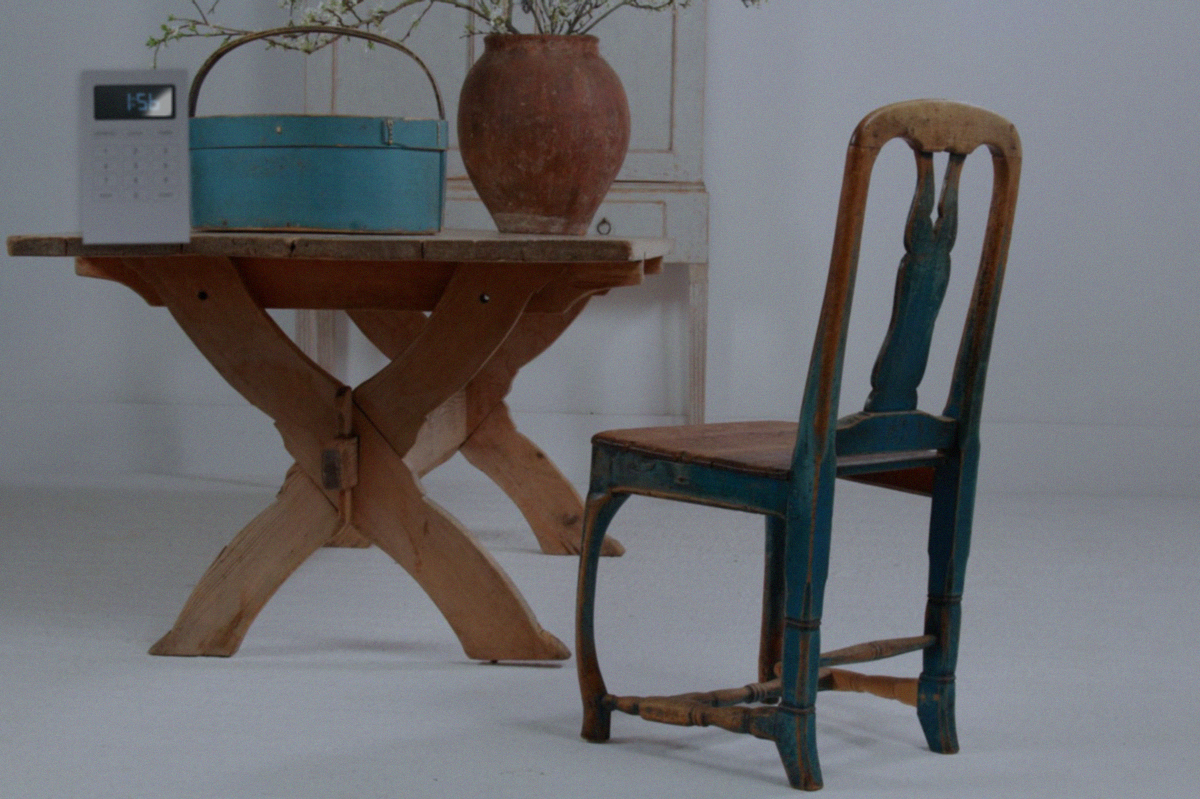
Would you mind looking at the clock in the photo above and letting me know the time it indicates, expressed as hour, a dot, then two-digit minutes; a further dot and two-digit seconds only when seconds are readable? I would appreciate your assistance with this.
1.56
